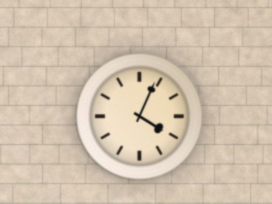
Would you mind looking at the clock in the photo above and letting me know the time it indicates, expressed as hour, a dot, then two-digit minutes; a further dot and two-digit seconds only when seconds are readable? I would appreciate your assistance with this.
4.04
